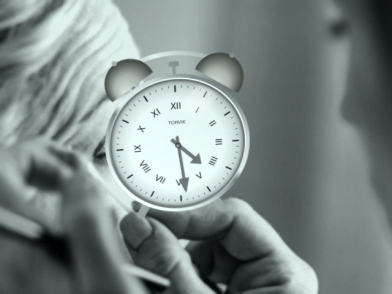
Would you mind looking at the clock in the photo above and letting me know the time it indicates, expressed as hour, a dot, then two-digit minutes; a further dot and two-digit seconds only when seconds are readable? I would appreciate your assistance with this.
4.29
